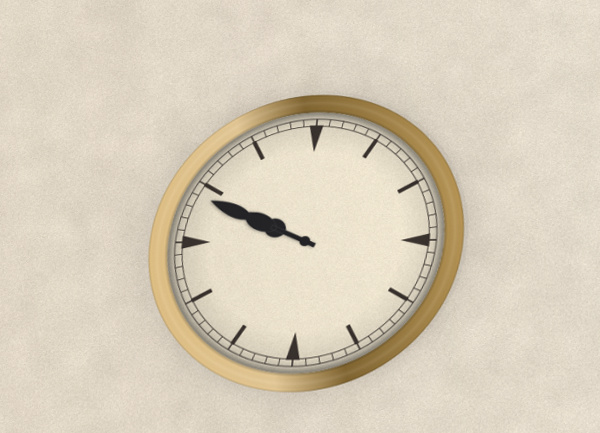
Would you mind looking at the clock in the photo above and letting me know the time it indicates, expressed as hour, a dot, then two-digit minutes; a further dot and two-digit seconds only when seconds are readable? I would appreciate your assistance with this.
9.49
